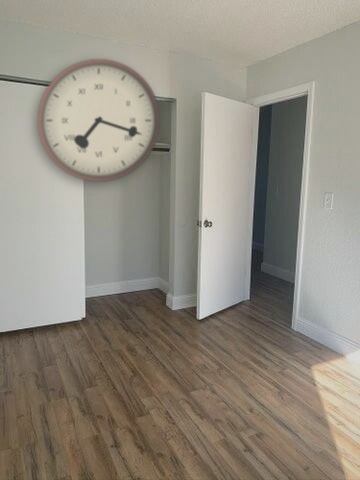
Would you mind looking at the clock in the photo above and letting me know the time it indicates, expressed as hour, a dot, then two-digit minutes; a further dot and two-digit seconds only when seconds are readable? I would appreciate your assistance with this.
7.18
